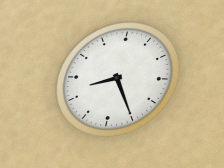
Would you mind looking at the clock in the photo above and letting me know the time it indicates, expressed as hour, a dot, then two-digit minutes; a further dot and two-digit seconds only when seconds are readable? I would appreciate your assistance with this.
8.25
